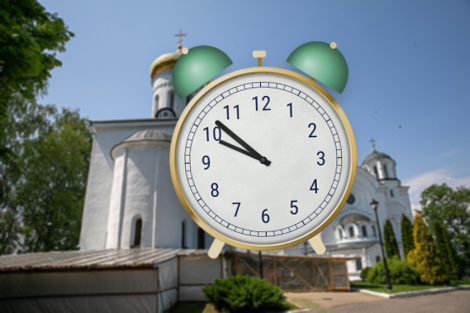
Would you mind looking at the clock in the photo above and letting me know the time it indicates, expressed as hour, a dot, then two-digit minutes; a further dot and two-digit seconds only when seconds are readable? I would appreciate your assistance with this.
9.52
